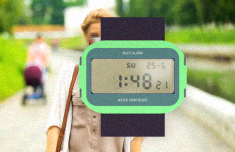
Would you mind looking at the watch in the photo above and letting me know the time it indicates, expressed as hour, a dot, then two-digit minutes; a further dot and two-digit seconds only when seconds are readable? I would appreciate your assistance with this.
1.48.21
